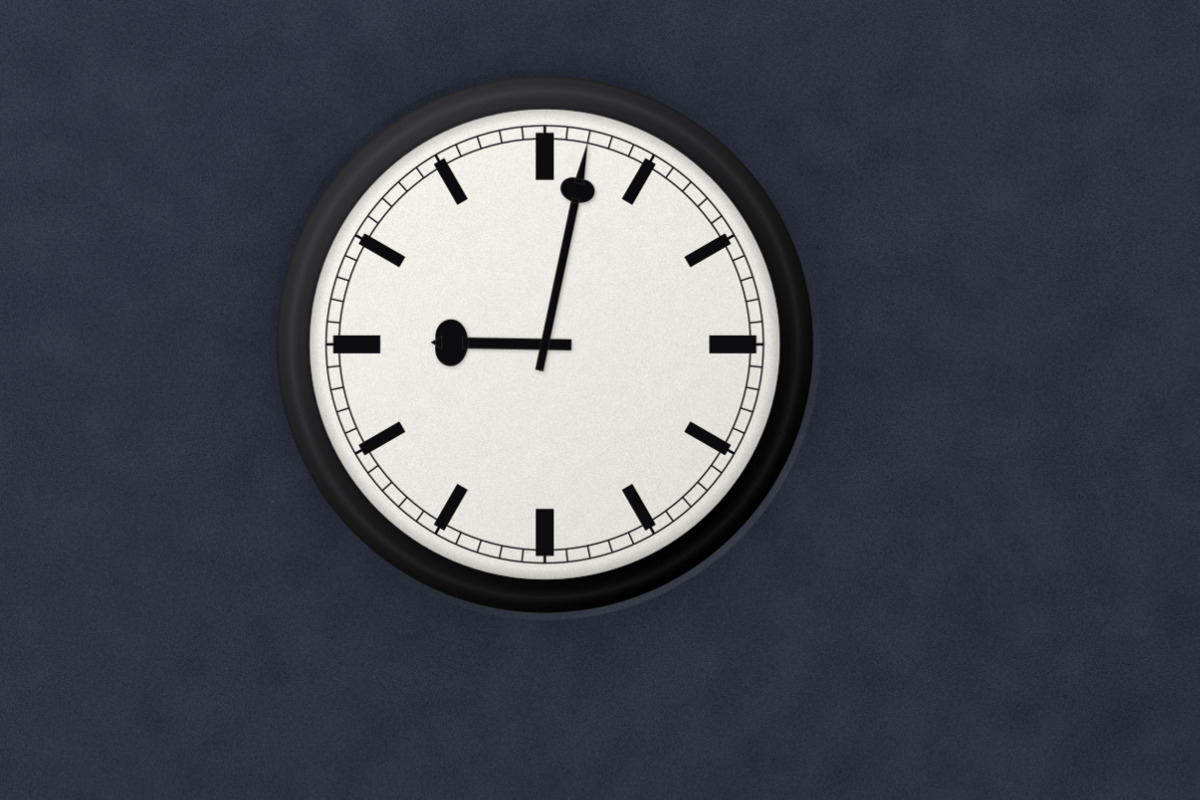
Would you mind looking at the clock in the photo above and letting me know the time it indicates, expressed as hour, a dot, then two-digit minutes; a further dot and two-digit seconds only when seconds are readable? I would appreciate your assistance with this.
9.02
